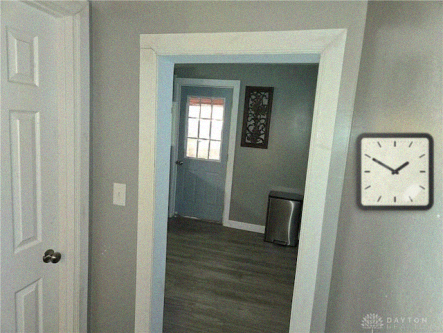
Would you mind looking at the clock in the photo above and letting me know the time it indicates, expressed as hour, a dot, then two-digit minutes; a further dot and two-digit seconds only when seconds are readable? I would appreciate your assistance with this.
1.50
